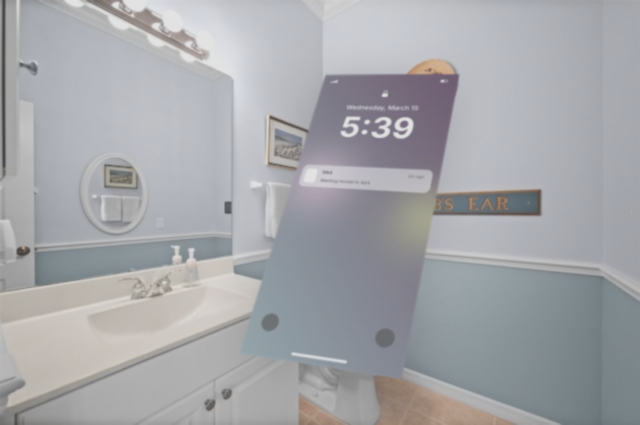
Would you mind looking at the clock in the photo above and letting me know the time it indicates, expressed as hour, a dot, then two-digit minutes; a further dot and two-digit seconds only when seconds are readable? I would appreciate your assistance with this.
5.39
